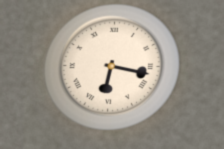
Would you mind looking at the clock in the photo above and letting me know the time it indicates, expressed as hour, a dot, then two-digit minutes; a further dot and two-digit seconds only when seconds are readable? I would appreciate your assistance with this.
6.17
